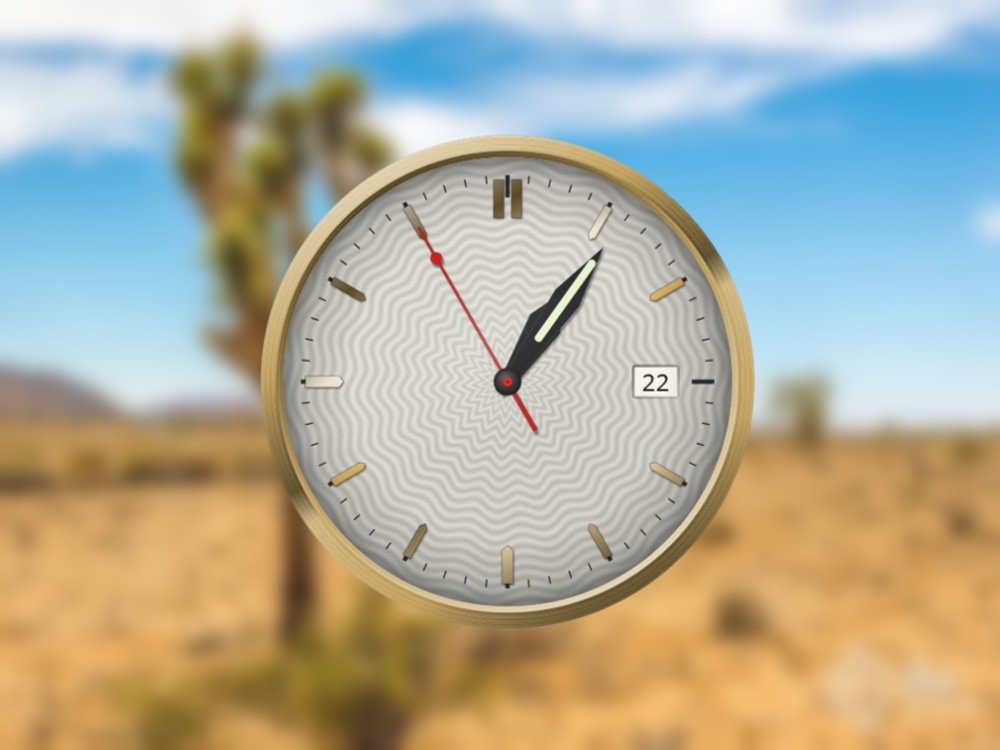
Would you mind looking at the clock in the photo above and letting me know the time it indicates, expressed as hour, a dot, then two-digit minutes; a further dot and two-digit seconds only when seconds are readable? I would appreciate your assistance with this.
1.05.55
